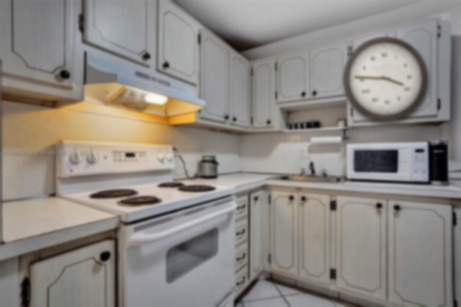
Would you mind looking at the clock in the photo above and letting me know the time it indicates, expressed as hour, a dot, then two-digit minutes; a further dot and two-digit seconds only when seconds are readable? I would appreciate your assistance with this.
3.46
